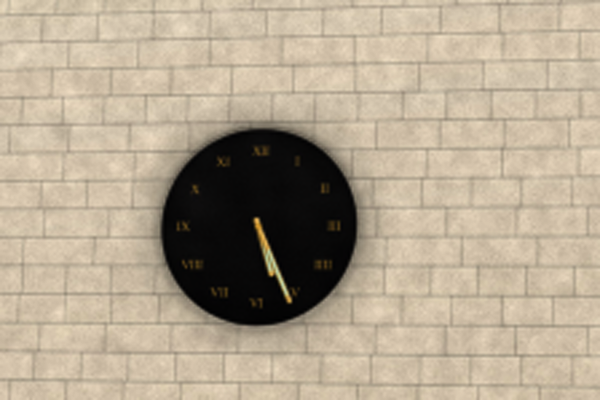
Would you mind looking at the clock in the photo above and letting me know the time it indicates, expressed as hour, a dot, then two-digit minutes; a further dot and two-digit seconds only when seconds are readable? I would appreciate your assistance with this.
5.26
